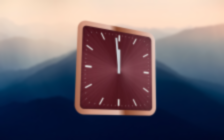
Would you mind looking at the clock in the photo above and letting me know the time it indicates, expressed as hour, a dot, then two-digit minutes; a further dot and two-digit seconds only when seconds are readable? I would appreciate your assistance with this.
11.59
